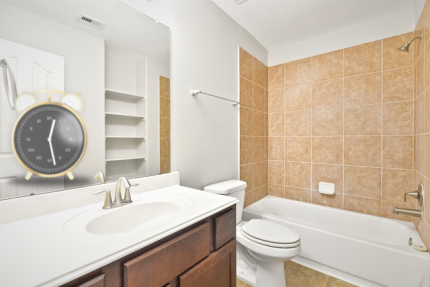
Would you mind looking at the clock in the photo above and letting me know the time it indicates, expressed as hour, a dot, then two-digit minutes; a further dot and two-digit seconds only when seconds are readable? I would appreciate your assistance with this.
12.28
